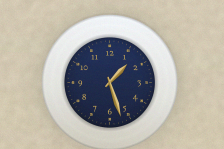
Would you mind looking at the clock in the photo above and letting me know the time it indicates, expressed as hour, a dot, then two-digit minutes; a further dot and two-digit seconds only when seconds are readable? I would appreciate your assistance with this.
1.27
